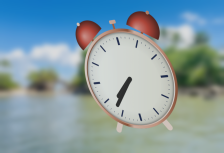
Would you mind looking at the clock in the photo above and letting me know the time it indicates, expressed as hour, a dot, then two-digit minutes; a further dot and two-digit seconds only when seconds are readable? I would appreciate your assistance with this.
7.37
